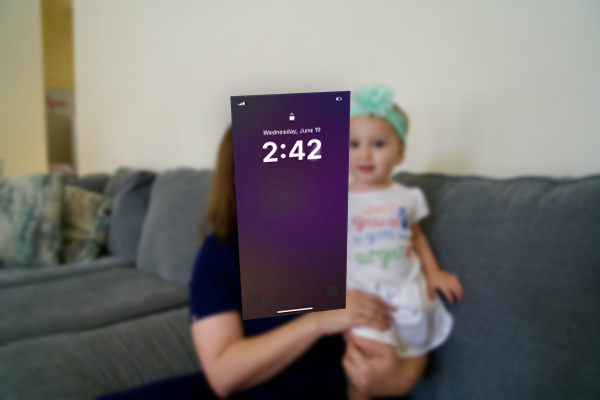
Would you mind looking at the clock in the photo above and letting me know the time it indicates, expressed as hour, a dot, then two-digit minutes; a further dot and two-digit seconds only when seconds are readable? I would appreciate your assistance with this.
2.42
